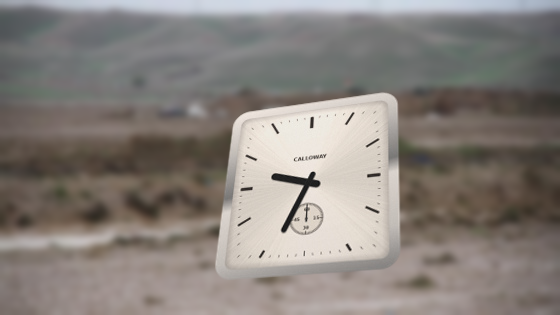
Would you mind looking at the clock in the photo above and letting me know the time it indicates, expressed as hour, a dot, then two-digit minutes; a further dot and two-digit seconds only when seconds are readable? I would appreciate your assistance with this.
9.34
